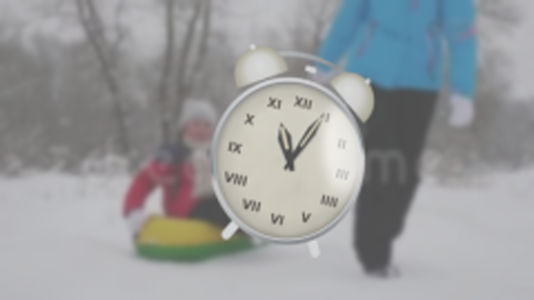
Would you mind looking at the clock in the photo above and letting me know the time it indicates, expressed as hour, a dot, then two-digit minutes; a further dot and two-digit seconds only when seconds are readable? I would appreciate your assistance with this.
11.04
